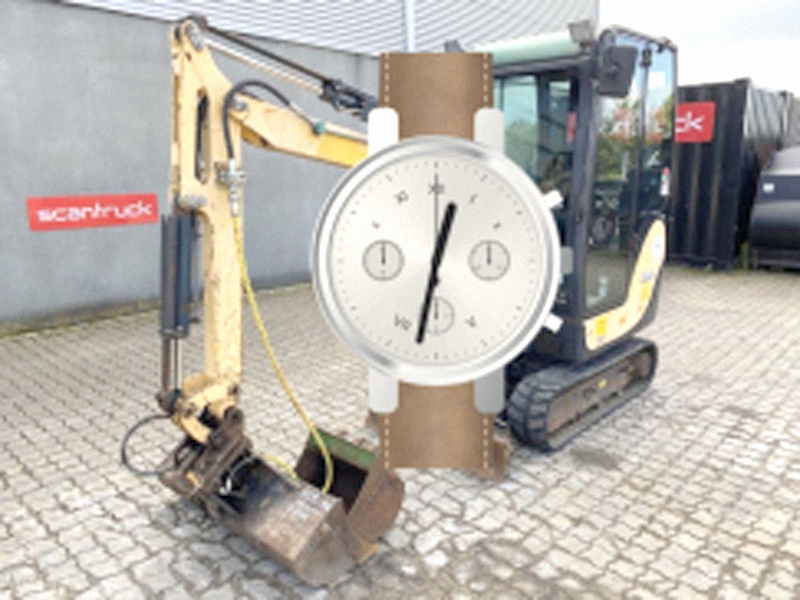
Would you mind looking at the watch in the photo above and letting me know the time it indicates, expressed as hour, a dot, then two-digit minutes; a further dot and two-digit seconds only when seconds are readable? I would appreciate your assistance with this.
12.32
